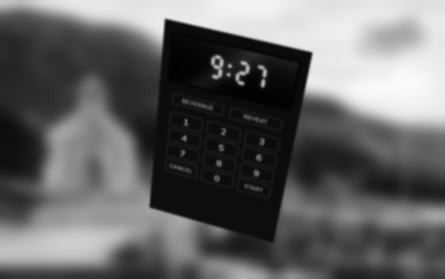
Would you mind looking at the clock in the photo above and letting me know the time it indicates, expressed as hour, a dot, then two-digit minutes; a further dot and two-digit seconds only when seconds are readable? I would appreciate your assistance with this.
9.27
